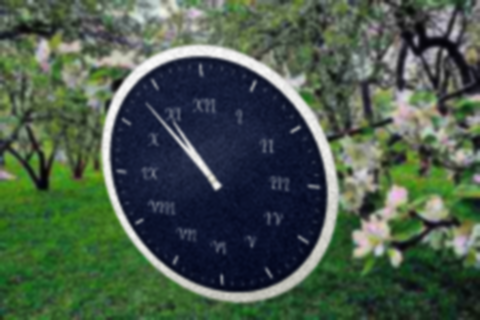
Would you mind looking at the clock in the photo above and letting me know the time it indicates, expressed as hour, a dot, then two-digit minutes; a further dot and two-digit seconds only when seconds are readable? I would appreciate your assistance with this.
10.53
